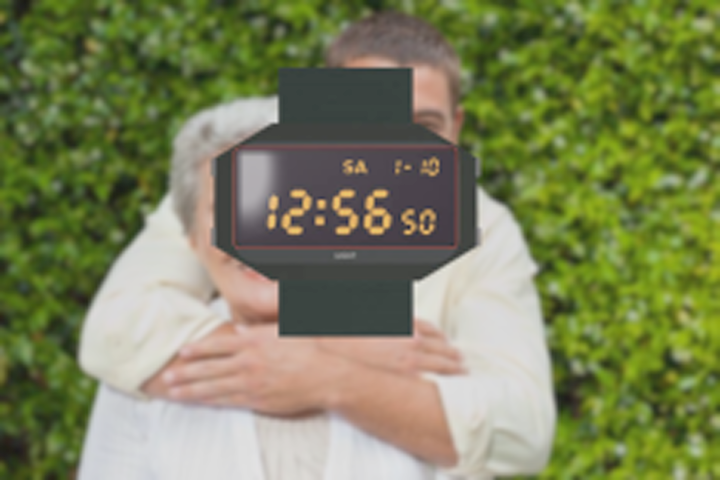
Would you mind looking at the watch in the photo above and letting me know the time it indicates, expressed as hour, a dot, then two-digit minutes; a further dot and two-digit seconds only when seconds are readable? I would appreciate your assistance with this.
12.56.50
